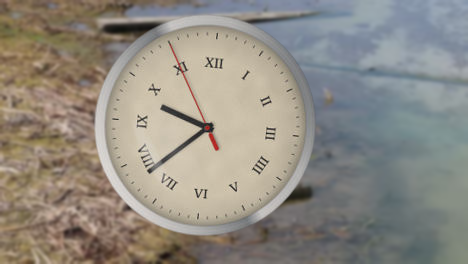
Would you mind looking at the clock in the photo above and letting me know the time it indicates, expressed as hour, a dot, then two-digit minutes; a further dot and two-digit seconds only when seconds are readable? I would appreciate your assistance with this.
9.37.55
